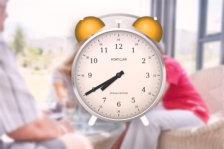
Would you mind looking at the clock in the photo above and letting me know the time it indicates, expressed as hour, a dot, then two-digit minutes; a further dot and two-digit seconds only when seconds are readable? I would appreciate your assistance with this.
7.40
